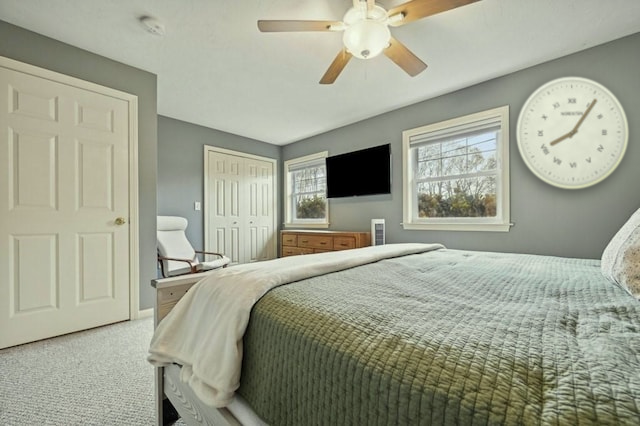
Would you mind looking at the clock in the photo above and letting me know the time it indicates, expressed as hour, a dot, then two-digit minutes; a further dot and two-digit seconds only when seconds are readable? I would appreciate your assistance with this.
8.06
